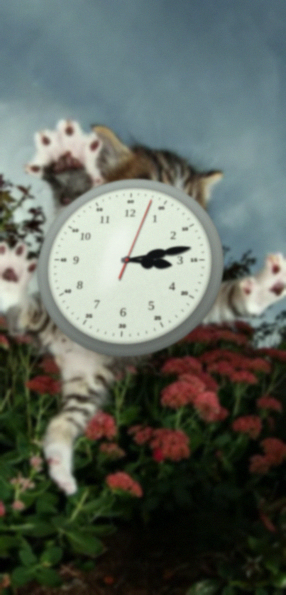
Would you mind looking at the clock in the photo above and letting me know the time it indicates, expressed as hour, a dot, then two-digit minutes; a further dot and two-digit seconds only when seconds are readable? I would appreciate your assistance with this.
3.13.03
